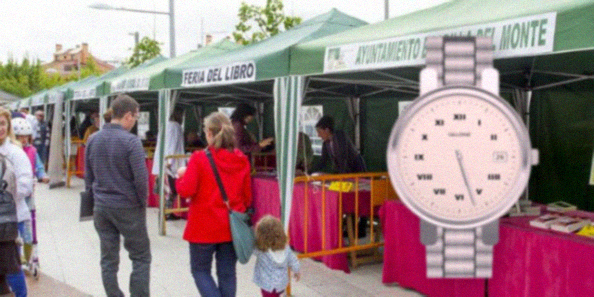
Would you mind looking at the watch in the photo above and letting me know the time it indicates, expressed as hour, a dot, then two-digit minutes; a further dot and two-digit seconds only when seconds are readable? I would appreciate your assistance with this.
5.27
